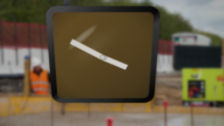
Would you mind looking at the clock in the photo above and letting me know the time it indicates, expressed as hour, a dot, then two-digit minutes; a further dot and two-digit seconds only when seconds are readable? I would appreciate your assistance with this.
3.50
